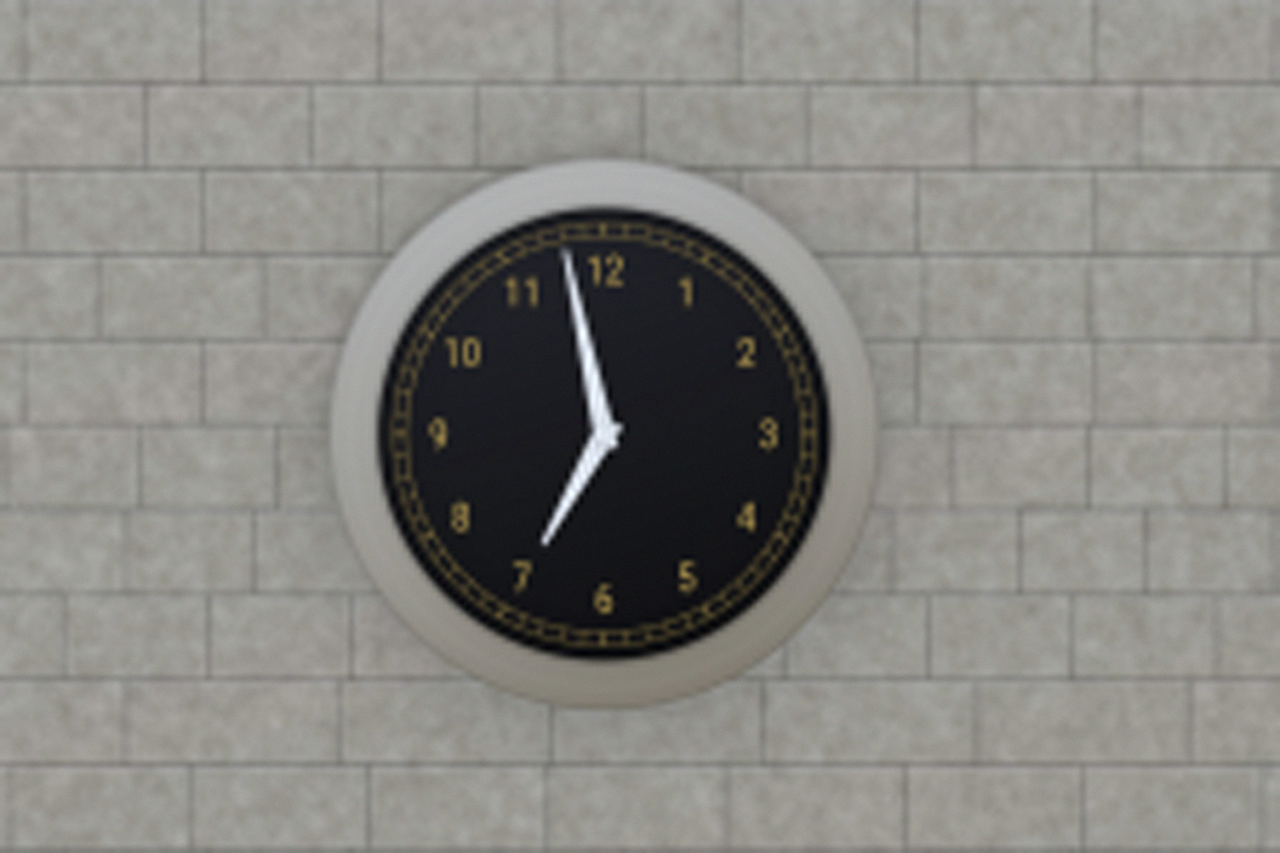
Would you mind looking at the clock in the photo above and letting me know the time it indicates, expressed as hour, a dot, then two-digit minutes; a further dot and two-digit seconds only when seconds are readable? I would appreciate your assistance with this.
6.58
